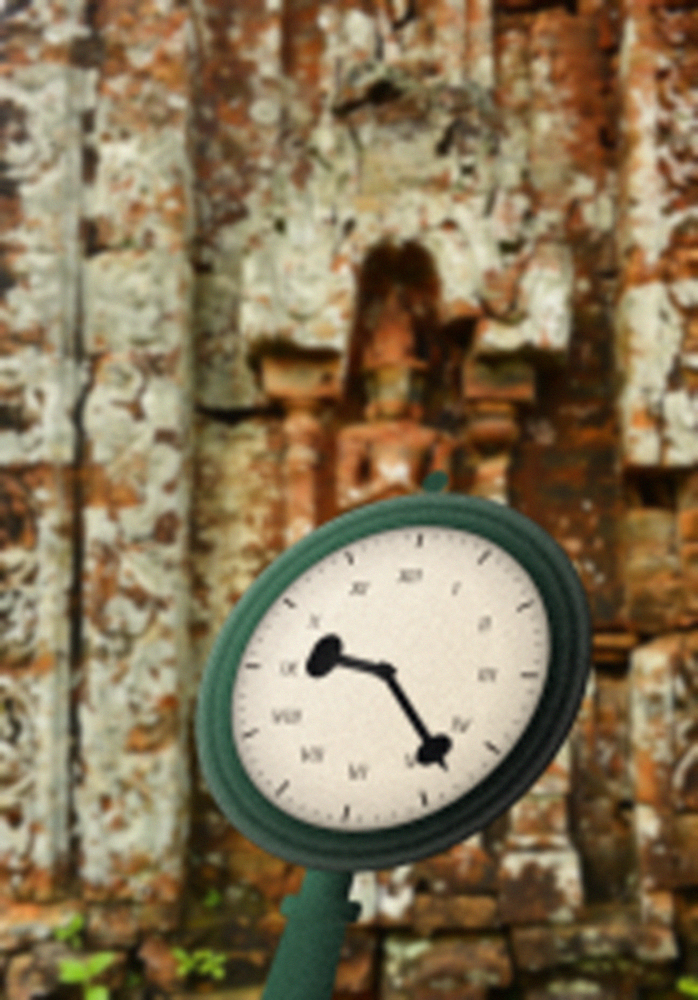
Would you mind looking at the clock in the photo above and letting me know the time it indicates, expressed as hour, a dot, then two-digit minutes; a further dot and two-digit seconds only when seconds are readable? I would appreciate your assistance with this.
9.23
